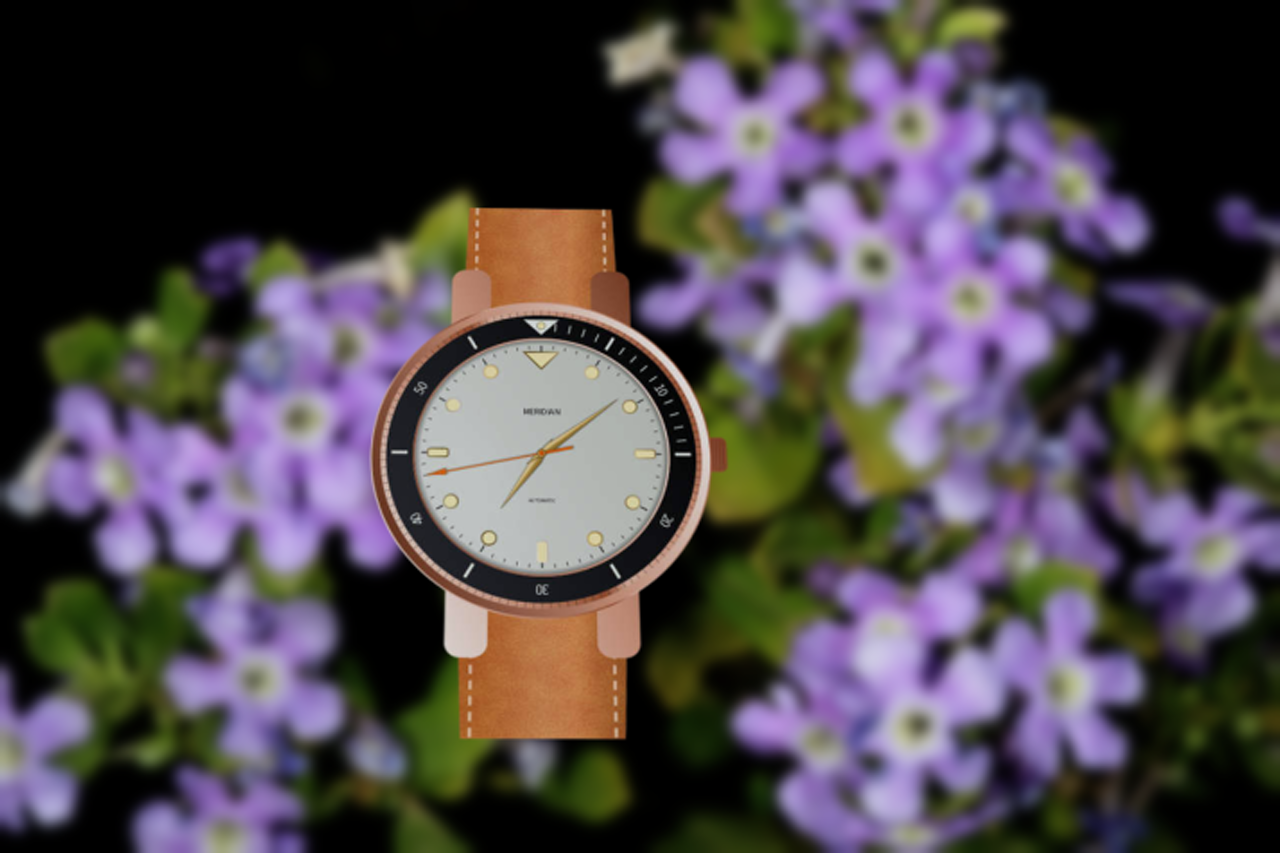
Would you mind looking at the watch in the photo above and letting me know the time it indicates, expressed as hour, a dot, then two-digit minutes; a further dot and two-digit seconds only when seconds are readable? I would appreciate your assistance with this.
7.08.43
